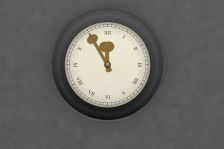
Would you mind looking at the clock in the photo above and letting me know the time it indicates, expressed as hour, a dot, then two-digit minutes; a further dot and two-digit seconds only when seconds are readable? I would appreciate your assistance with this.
11.55
